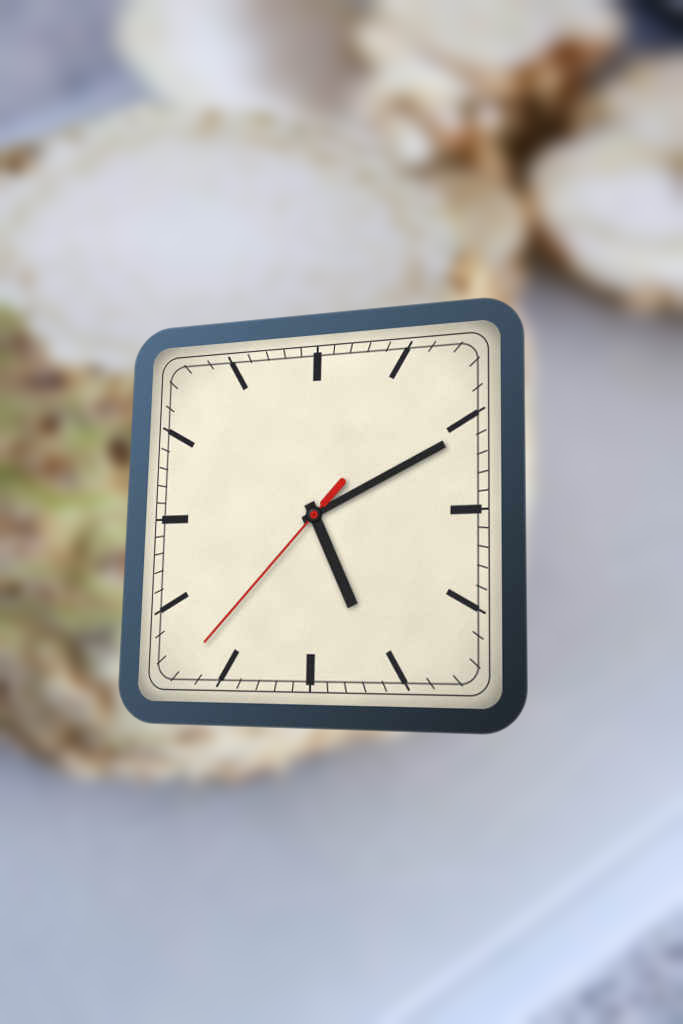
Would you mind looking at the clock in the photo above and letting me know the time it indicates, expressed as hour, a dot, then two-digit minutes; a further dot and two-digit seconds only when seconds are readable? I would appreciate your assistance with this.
5.10.37
